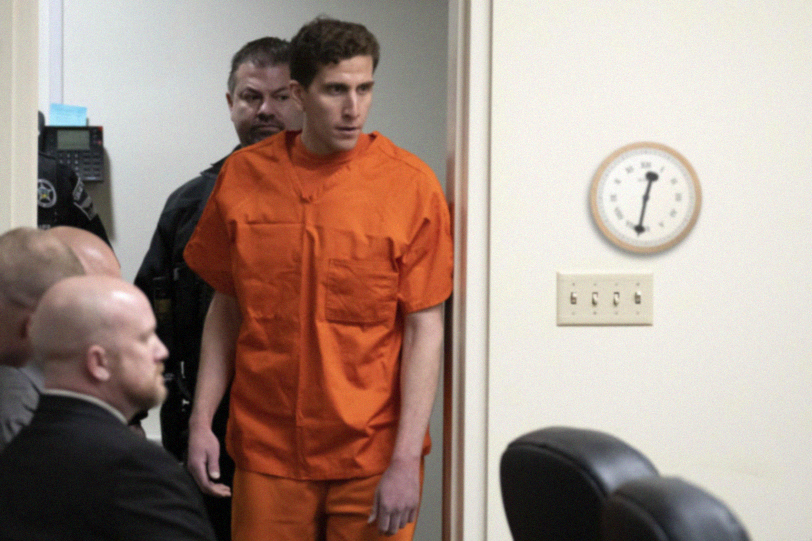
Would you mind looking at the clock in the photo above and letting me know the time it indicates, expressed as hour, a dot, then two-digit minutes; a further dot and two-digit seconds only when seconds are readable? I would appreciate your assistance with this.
12.32
